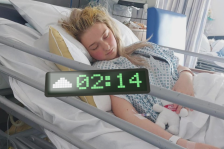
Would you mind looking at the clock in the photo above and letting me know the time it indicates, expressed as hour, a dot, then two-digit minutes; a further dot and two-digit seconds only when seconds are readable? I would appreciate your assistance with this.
2.14
